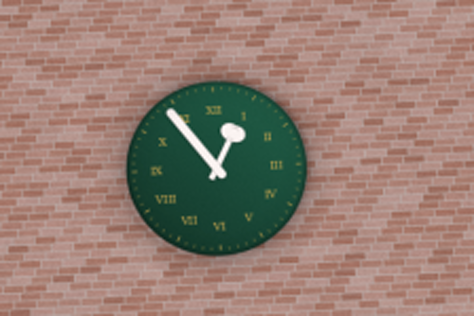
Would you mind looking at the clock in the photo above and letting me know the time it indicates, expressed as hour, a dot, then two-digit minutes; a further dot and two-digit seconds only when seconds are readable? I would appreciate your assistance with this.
12.54
